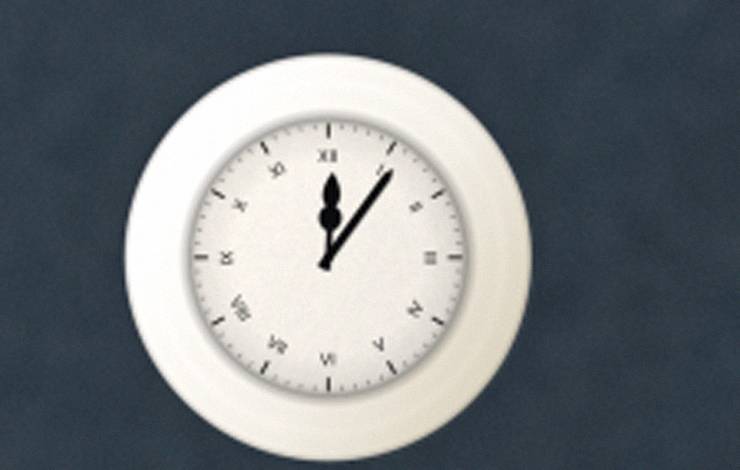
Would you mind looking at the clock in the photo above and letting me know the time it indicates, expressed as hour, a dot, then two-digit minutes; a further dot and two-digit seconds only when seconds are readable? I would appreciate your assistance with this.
12.06
